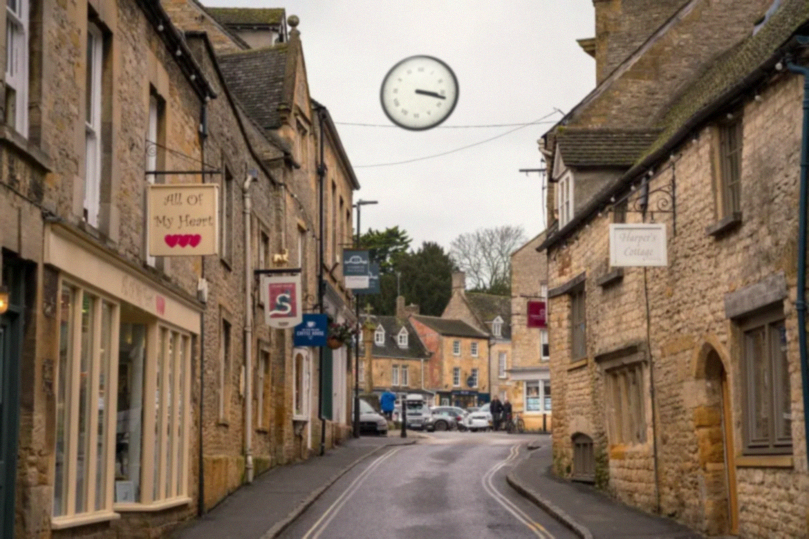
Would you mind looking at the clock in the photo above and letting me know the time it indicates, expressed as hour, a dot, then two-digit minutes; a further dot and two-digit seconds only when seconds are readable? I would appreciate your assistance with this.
3.17
